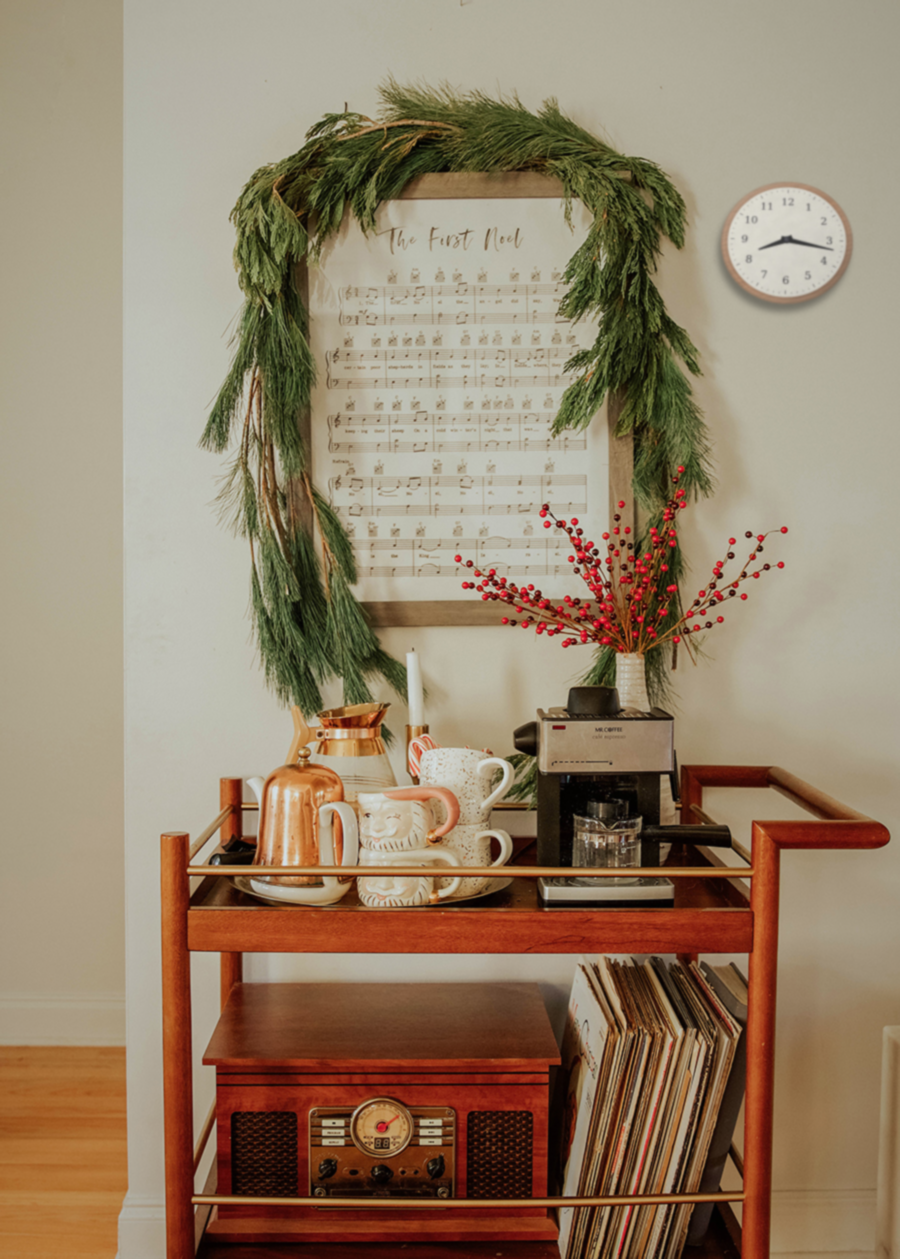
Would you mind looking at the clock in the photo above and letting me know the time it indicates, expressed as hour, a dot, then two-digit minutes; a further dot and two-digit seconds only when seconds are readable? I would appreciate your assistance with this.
8.17
